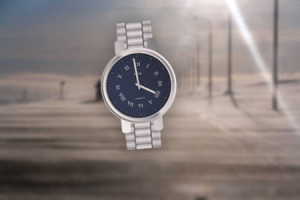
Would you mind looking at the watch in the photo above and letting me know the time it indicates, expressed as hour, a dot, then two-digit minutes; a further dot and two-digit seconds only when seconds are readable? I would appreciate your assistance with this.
3.59
